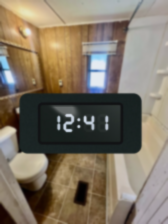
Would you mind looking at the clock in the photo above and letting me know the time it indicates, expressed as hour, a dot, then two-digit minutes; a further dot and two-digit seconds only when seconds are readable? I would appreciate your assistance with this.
12.41
